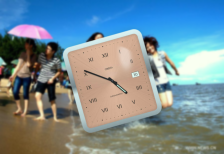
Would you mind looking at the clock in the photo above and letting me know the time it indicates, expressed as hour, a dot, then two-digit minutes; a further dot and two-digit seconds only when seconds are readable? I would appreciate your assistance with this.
4.51
